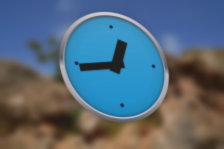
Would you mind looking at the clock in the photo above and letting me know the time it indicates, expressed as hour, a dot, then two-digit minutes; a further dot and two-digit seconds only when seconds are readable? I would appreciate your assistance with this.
12.44
